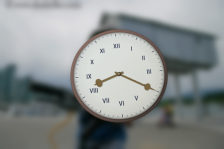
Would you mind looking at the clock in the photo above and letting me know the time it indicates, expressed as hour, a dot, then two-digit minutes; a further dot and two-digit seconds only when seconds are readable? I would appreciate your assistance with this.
8.20
